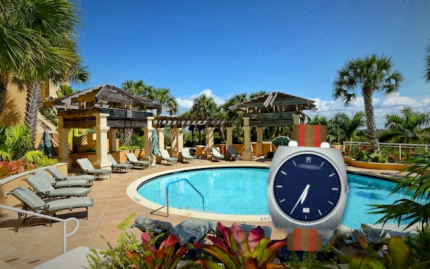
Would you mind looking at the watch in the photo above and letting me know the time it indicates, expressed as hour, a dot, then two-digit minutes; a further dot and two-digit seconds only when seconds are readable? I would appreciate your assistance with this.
6.35
